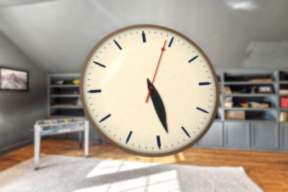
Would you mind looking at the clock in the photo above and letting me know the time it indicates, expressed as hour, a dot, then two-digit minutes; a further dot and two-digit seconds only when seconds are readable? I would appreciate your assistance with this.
5.28.04
